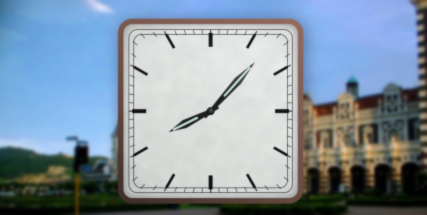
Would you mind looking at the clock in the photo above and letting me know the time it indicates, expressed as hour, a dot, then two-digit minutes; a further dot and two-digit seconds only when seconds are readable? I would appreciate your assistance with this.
8.07
